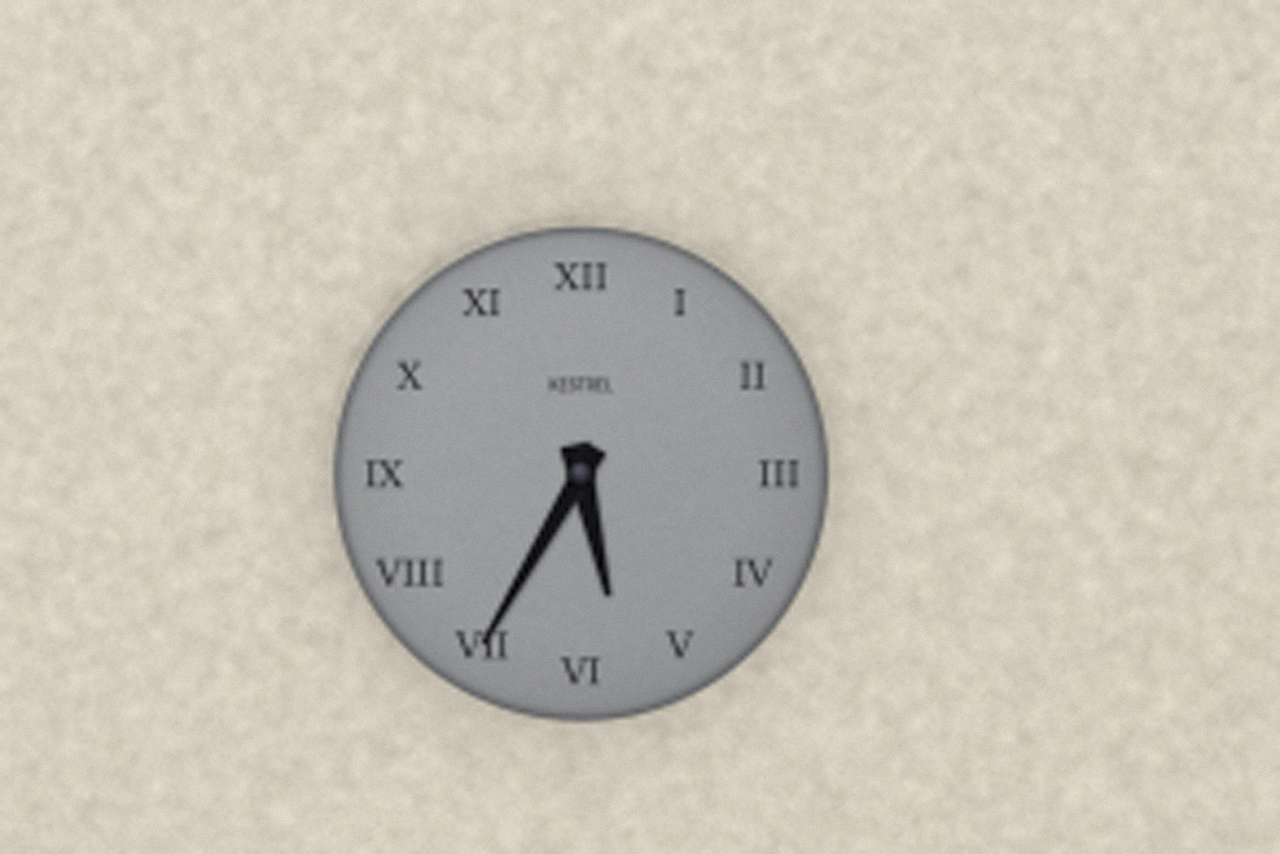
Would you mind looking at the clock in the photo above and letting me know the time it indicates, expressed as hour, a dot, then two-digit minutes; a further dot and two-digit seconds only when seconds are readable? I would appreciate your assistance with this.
5.35
